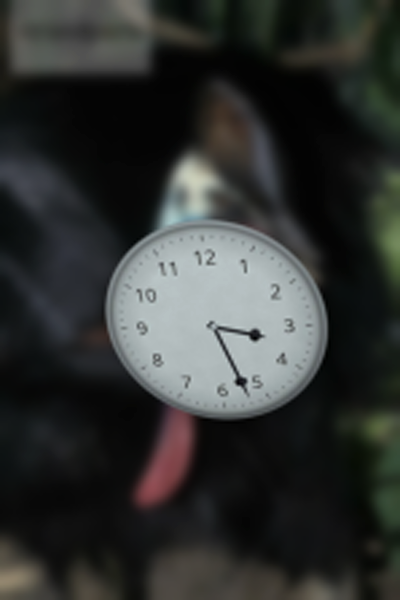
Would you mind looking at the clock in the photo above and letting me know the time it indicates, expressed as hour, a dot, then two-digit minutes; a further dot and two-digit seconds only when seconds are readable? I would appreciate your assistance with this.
3.27
